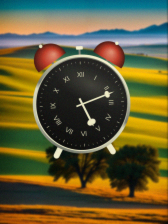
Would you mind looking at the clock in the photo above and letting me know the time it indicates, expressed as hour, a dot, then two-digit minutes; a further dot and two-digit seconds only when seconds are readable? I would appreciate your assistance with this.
5.12
